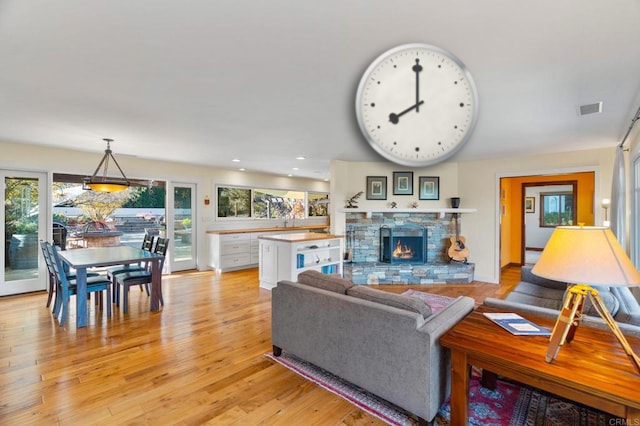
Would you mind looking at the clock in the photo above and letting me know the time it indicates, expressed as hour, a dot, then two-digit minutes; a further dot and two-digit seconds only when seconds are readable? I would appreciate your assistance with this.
8.00
